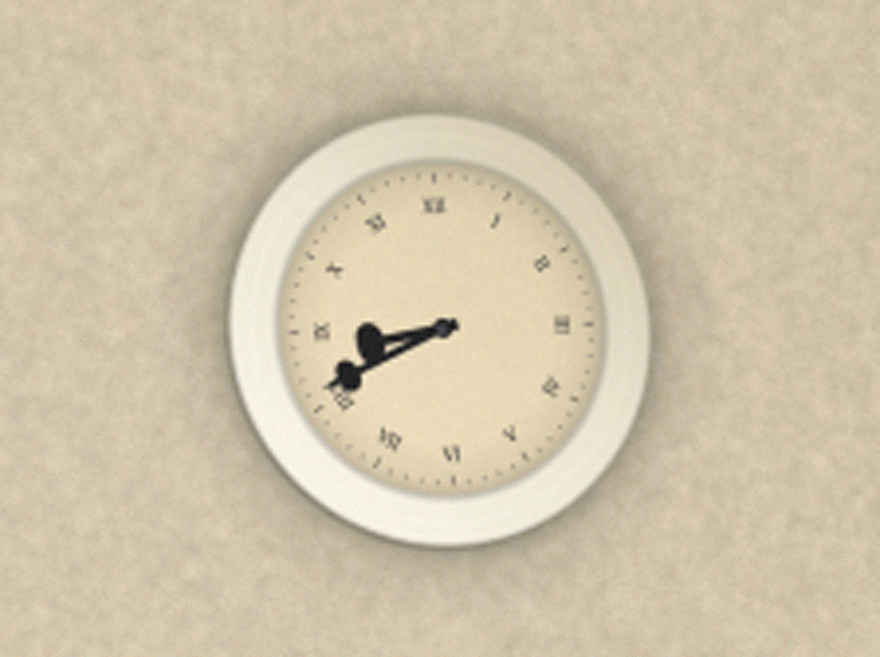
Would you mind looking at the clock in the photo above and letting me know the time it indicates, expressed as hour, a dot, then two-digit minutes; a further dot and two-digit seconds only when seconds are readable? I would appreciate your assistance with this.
8.41
